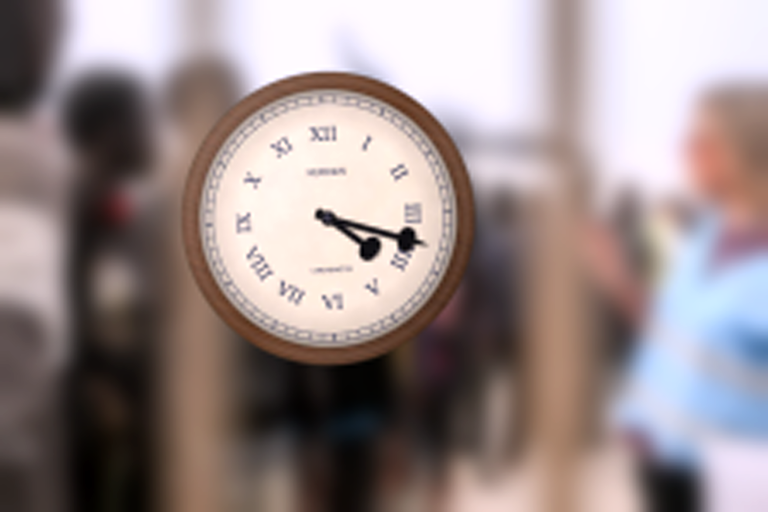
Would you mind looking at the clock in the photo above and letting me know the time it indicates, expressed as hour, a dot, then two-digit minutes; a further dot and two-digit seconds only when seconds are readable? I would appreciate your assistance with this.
4.18
